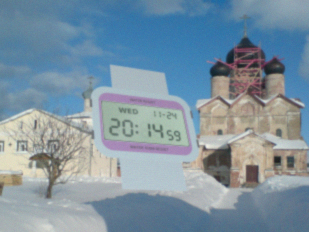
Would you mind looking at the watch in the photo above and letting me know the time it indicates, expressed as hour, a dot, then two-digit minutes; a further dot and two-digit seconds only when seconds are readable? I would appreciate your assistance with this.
20.14.59
